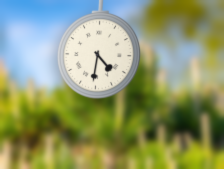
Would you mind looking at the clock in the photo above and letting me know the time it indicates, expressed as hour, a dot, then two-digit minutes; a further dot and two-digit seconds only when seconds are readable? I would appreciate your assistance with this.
4.31
